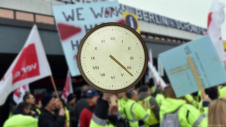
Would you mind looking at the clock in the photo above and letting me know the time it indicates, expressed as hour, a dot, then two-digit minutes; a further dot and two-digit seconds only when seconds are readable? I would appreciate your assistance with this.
4.22
